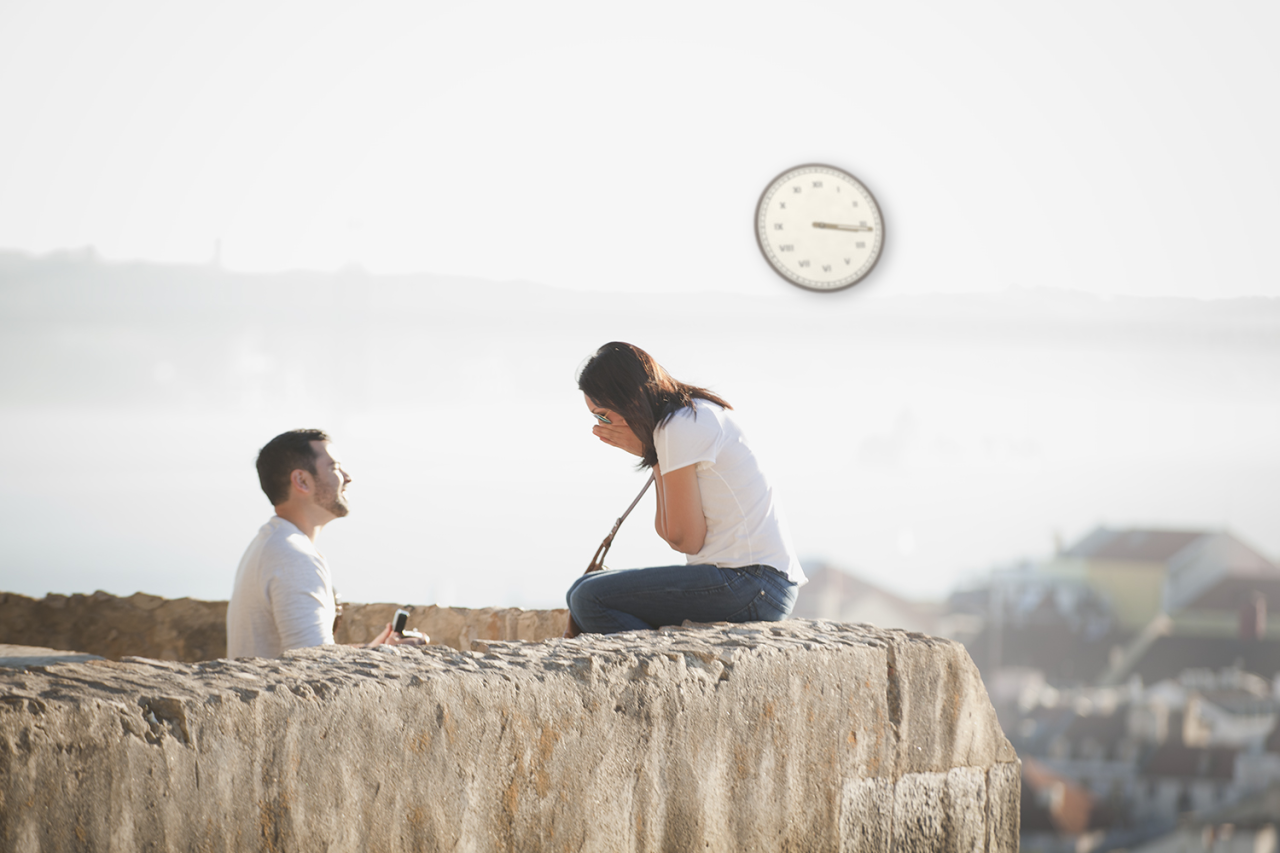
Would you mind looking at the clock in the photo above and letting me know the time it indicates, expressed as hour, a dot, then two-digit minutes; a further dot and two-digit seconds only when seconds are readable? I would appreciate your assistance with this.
3.16
